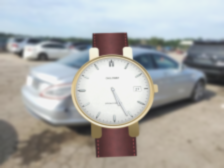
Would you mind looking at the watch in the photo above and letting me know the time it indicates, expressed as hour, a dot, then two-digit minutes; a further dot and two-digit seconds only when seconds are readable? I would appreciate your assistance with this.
5.26
